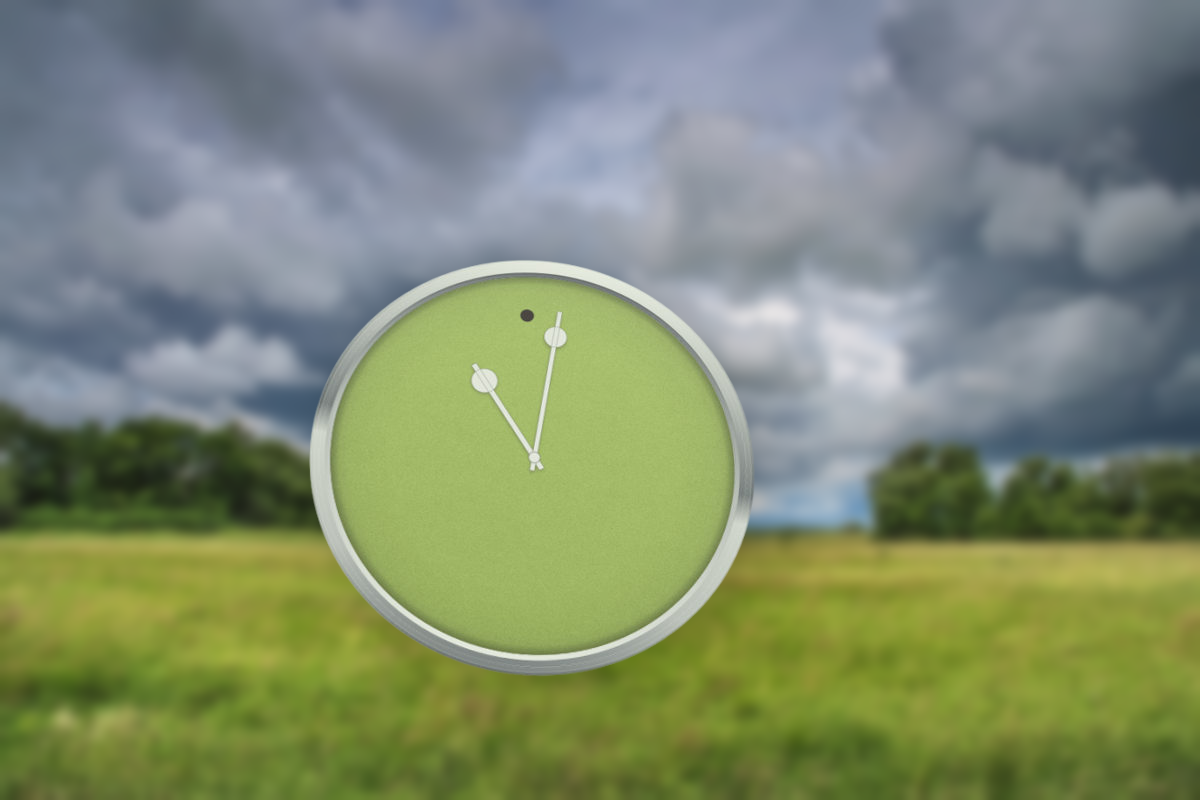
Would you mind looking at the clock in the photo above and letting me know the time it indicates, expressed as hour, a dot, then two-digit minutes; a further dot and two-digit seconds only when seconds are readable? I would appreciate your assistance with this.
11.02
